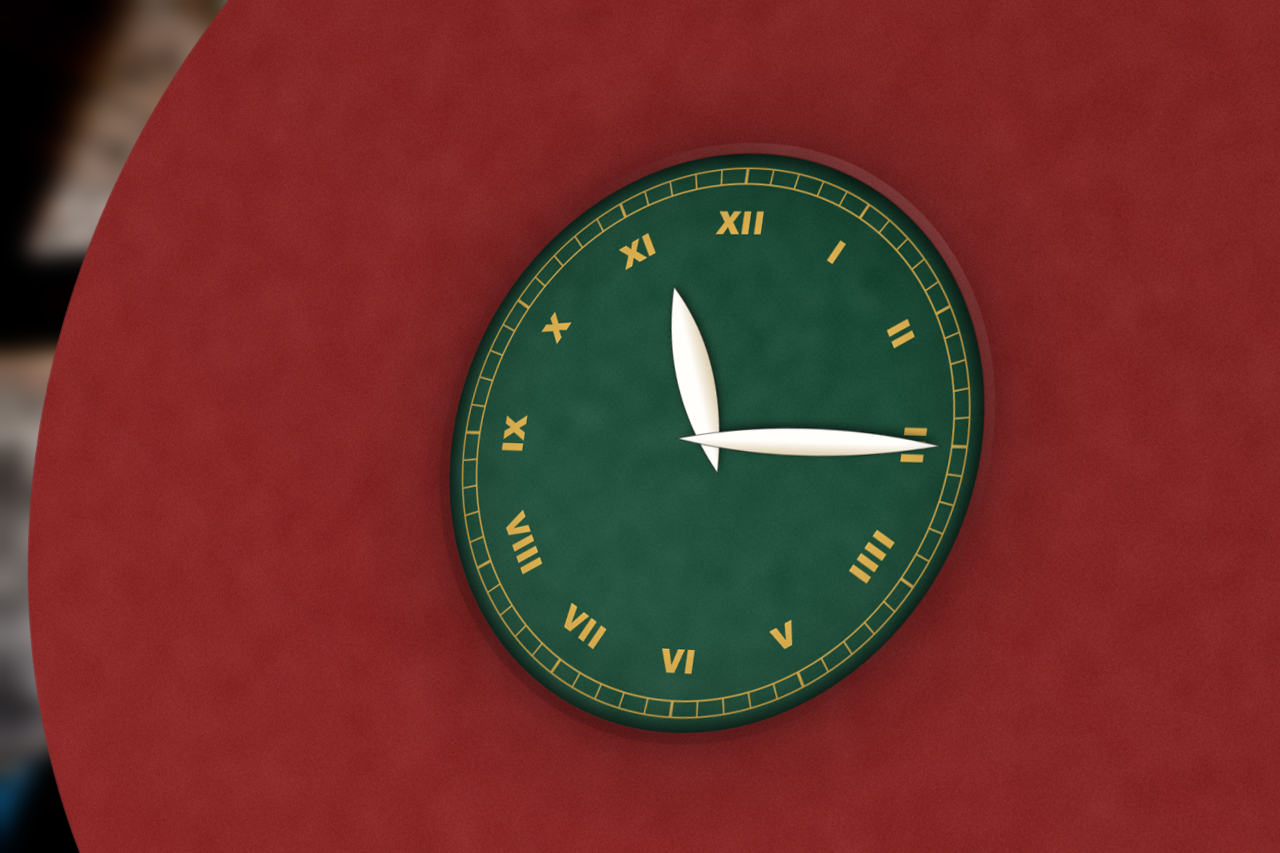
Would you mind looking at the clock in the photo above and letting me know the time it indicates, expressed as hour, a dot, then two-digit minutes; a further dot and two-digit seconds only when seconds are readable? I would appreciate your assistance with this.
11.15
